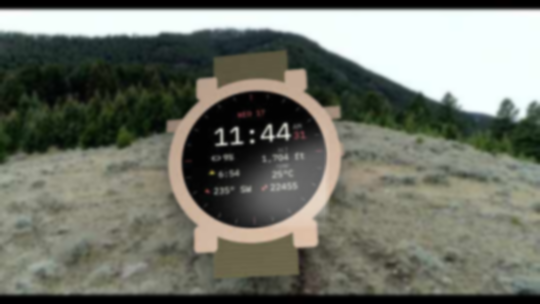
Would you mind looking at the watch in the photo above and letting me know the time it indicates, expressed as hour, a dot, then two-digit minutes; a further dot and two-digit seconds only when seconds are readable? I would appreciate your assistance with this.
11.44
